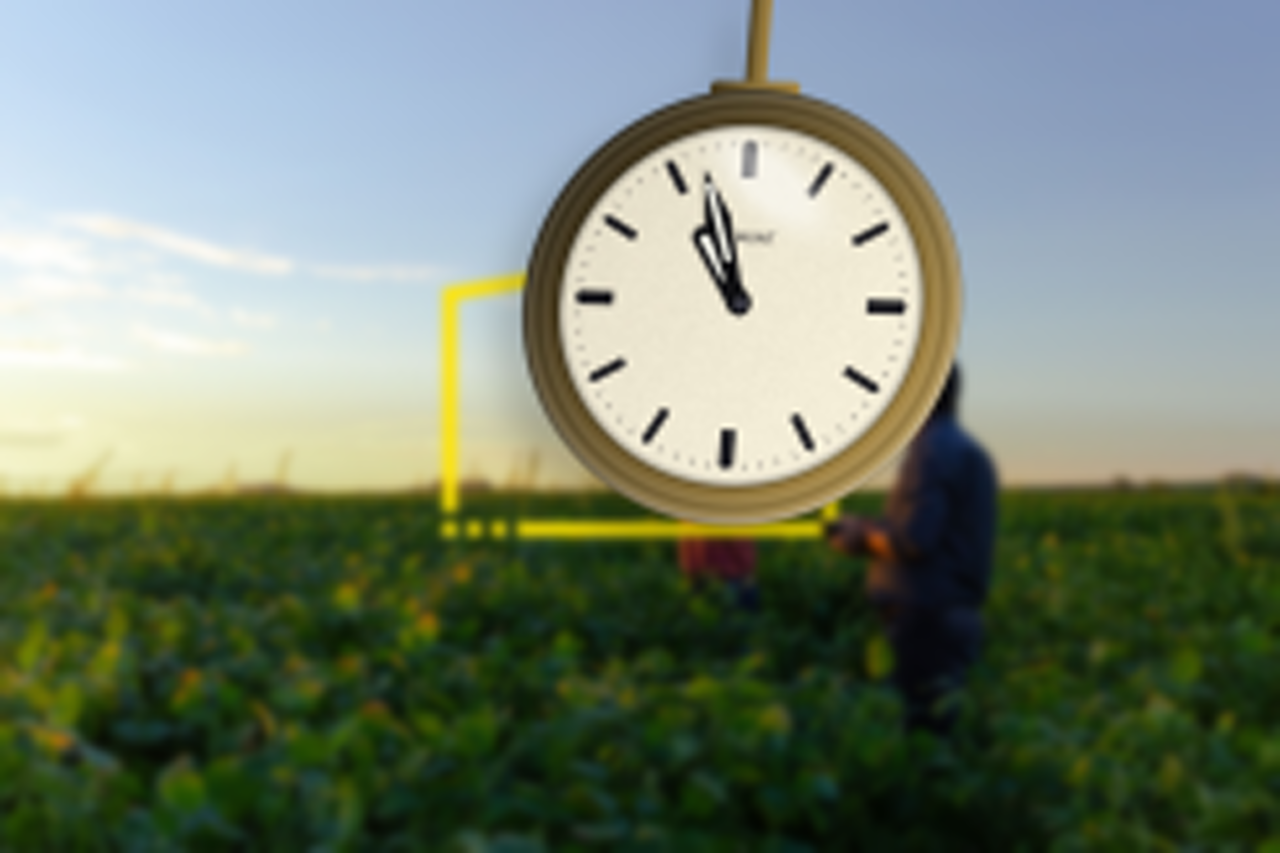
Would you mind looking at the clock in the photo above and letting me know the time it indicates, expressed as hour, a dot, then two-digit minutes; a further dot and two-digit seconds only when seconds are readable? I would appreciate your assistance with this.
10.57
